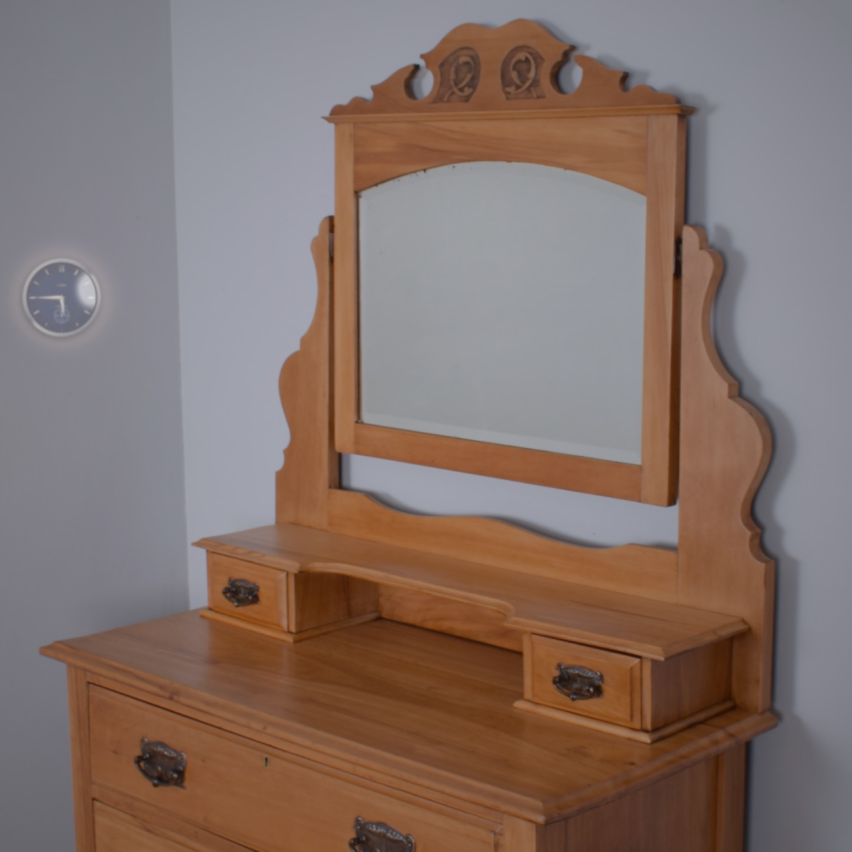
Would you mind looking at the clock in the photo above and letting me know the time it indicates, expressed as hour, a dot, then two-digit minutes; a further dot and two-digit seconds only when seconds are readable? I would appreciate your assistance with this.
5.45
